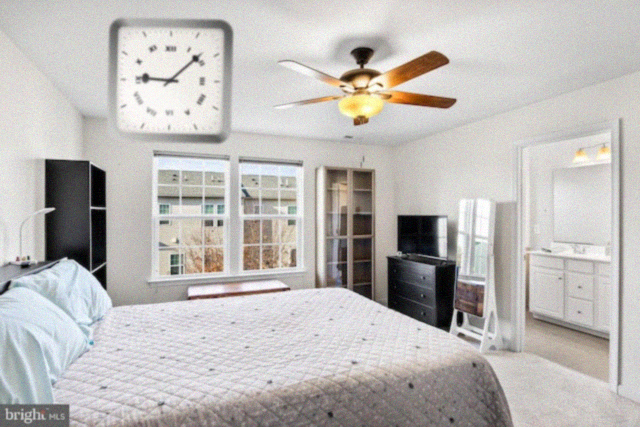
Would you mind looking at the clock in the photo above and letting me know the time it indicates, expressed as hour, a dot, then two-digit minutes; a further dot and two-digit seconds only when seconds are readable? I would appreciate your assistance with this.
9.08
